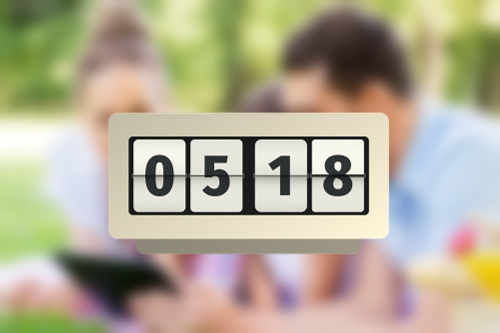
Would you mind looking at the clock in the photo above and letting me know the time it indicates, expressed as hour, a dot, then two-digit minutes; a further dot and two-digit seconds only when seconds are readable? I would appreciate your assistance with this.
5.18
